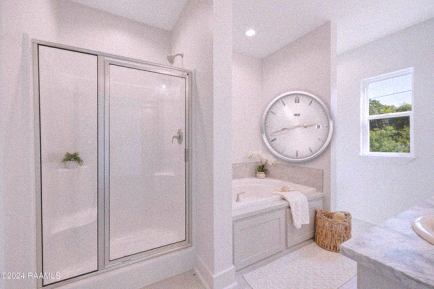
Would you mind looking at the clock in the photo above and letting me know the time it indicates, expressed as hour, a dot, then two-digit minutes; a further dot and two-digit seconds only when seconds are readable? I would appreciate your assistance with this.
2.42
